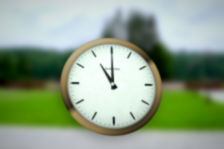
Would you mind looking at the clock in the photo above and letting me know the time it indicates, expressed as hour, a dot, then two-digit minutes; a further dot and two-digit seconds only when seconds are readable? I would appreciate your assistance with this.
11.00
